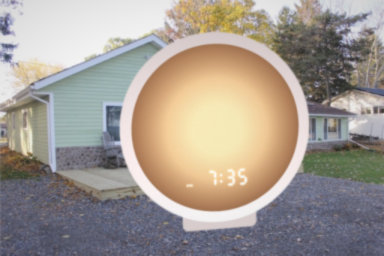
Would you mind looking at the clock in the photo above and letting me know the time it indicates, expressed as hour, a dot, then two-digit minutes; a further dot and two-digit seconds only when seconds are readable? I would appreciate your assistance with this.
7.35
